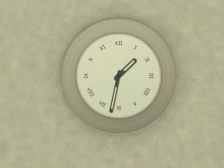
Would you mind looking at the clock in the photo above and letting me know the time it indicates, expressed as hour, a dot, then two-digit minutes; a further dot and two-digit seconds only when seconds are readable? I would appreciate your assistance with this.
1.32
